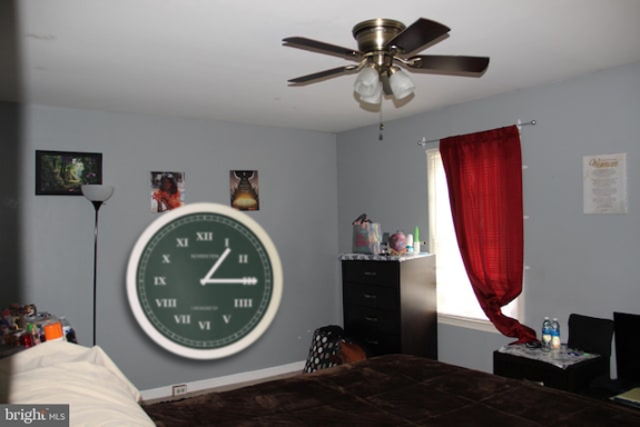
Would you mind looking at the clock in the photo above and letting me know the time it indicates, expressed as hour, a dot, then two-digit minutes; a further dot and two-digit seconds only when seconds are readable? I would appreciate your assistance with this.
1.15
